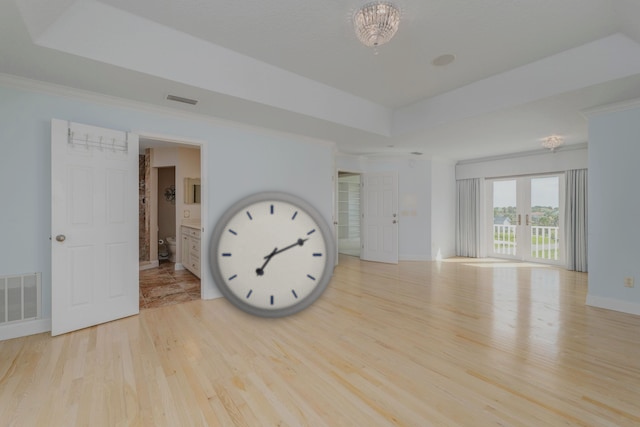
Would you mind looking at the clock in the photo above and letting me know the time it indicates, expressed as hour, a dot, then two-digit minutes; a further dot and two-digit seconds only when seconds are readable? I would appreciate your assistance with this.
7.11
